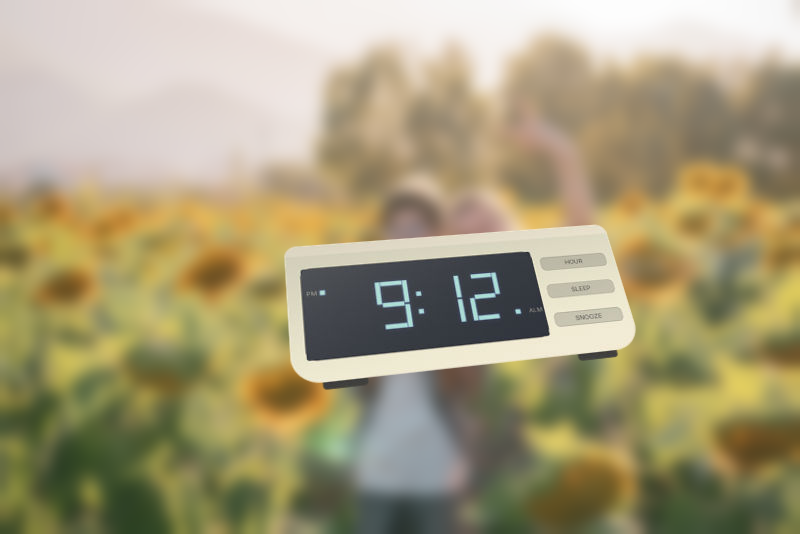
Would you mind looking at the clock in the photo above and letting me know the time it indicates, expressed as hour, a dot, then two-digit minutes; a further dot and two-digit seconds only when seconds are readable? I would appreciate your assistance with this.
9.12
